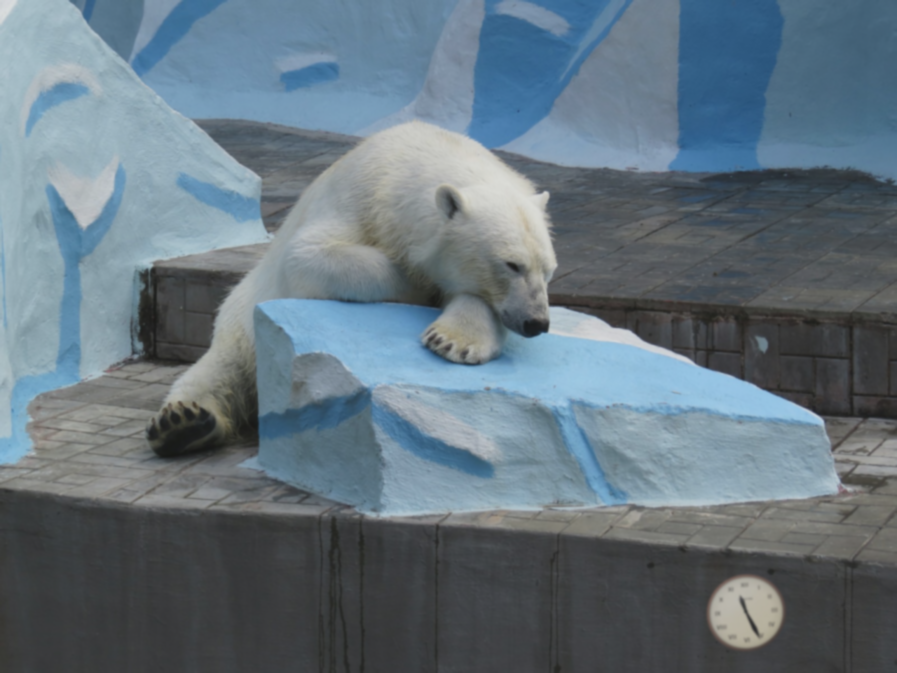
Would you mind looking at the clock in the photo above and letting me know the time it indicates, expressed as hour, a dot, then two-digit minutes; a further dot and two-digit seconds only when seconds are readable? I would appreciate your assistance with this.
11.26
